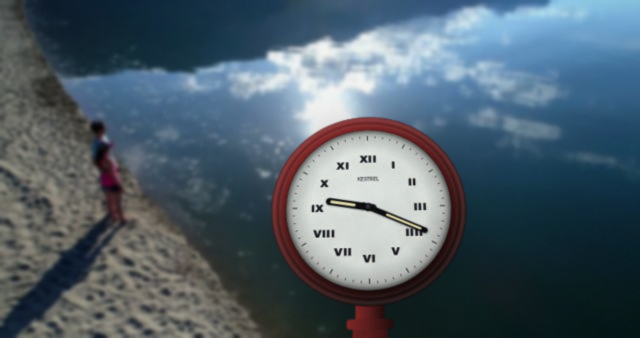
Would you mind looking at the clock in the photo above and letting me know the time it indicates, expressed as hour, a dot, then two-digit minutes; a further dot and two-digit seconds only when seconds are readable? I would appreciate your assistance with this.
9.19
